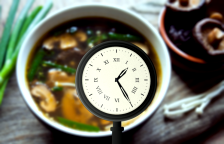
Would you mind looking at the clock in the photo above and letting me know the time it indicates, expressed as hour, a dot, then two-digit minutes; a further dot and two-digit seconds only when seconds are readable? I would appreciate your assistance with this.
1.25
